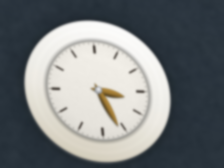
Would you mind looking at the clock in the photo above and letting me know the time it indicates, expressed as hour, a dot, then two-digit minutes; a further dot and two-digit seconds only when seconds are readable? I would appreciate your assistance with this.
3.26
